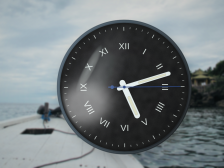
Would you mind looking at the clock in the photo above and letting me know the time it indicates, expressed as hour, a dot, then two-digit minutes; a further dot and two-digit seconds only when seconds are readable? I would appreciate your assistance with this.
5.12.15
